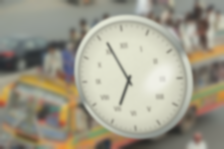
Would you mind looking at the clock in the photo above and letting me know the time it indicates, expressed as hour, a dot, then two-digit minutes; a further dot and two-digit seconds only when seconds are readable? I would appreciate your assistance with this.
6.56
